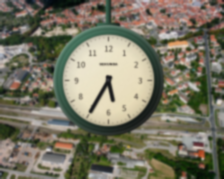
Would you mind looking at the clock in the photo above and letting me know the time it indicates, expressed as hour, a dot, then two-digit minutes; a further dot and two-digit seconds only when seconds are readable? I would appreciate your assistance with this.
5.35
